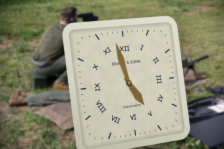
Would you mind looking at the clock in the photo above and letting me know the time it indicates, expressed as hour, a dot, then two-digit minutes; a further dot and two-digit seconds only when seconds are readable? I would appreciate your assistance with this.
4.58
